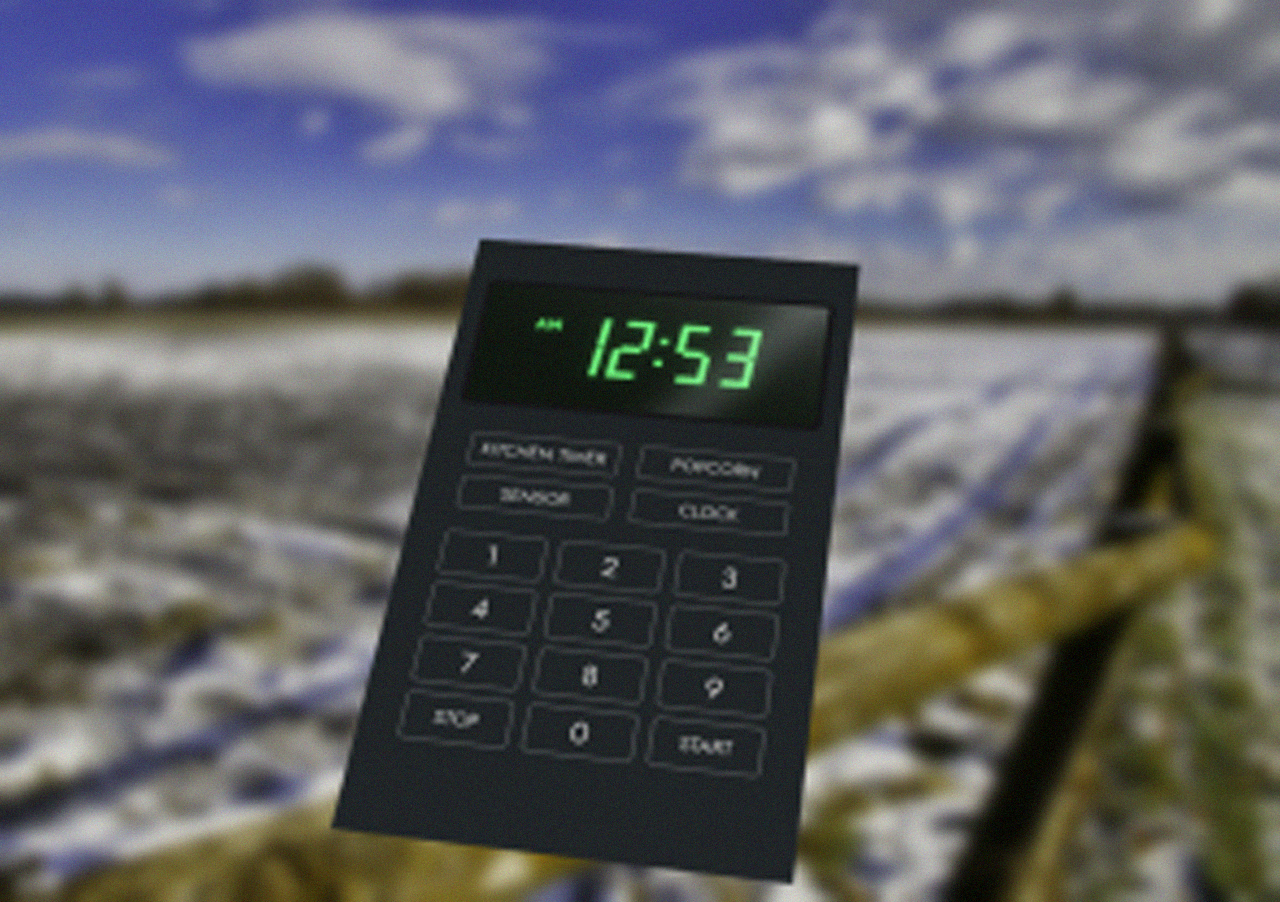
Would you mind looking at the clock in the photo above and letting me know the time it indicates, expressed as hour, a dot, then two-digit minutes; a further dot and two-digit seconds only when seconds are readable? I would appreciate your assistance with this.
12.53
